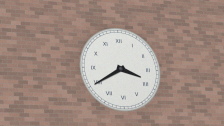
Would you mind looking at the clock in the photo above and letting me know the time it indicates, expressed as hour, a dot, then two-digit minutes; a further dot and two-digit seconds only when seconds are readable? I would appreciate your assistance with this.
3.40
